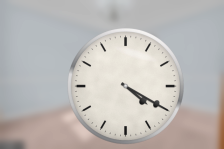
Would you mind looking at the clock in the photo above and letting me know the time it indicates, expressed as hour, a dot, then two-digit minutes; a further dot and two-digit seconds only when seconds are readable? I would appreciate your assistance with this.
4.20
